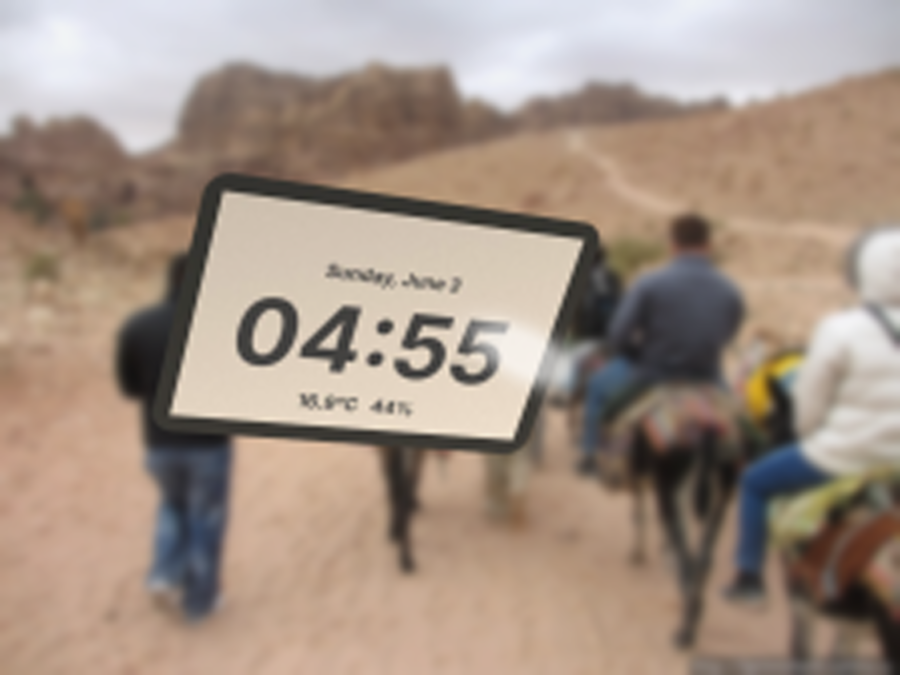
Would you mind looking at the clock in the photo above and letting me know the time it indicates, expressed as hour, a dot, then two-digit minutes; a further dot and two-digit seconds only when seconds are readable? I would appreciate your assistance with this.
4.55
